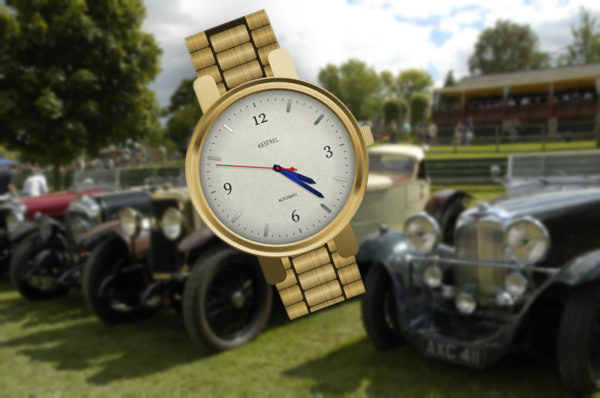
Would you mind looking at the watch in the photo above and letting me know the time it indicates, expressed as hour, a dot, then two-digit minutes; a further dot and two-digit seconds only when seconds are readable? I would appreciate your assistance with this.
4.23.49
